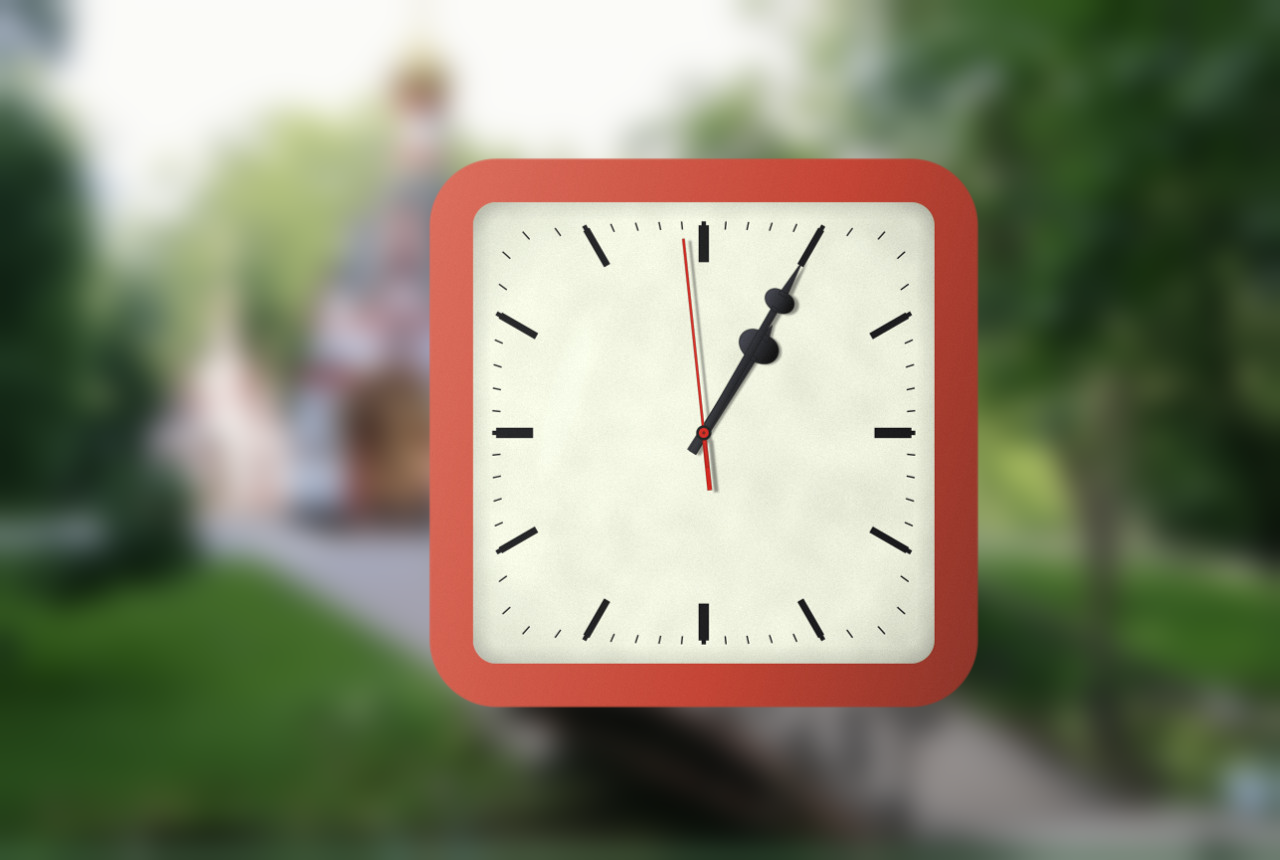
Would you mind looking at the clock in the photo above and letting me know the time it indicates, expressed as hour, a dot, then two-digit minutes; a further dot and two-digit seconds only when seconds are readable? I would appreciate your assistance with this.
1.04.59
